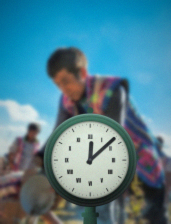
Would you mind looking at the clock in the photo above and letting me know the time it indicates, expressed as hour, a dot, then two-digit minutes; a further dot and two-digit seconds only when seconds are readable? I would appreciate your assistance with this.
12.08
